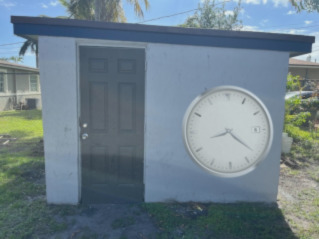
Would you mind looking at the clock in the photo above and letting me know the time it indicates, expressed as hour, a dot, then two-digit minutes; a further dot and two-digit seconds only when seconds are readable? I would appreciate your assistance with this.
8.22
